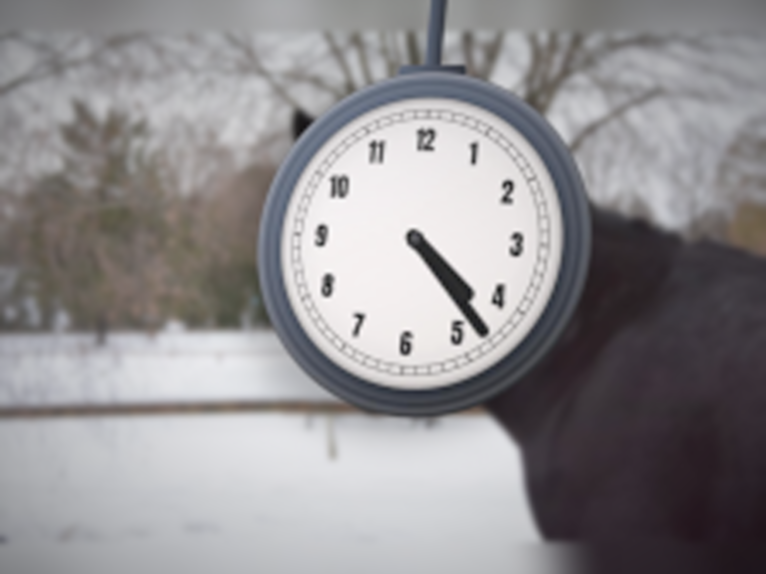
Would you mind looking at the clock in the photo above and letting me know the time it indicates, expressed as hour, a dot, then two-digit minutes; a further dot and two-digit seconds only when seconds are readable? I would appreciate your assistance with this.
4.23
